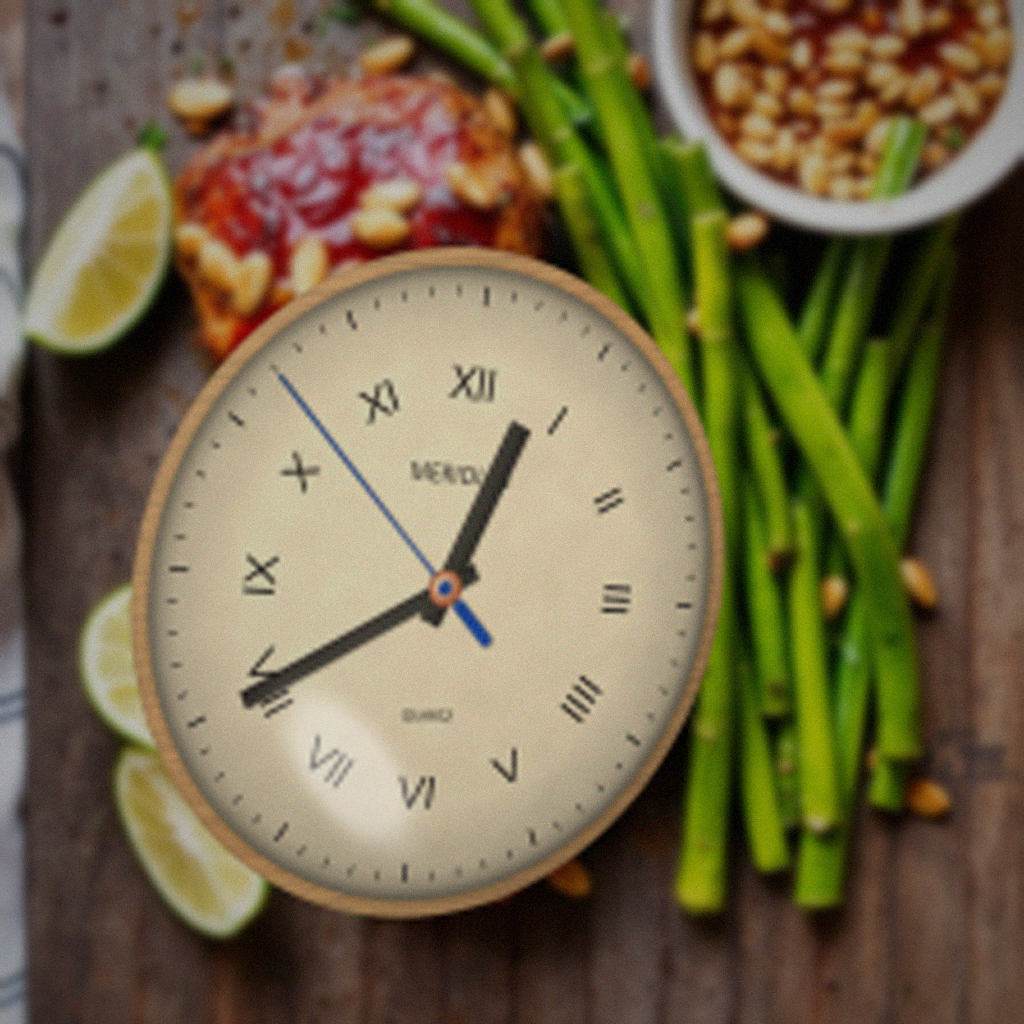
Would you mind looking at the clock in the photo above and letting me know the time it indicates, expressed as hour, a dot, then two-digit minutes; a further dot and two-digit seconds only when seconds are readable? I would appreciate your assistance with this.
12.39.52
